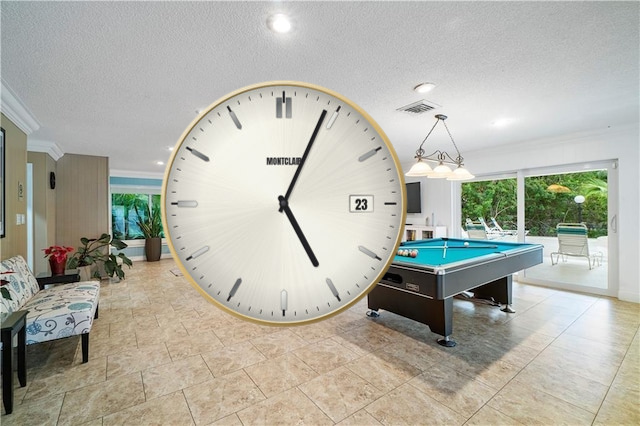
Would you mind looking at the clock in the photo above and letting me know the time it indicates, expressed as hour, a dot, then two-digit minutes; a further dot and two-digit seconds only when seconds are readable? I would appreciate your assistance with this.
5.04
